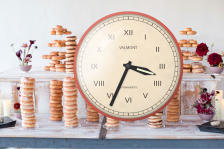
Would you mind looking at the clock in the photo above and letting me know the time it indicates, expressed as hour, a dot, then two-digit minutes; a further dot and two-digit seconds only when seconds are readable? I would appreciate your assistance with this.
3.34
